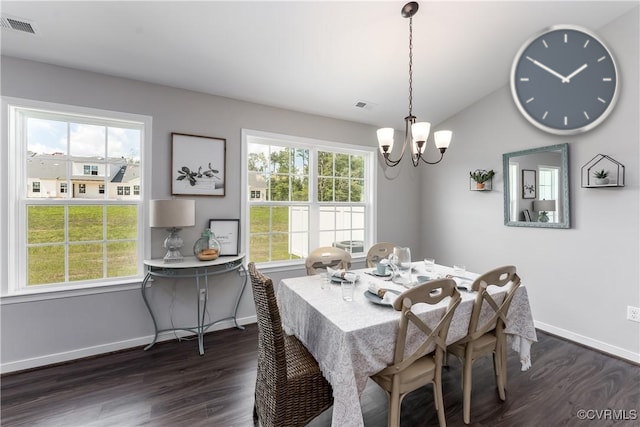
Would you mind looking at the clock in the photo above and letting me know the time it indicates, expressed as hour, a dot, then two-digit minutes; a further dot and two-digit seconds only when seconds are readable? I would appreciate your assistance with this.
1.50
